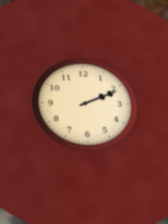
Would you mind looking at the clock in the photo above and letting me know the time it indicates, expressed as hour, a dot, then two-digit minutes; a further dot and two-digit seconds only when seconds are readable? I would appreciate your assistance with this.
2.11
